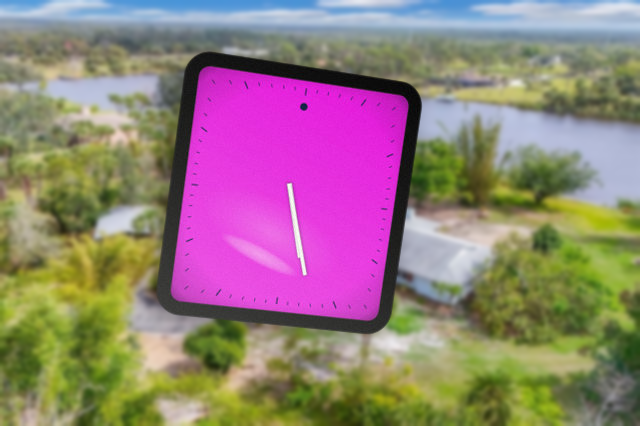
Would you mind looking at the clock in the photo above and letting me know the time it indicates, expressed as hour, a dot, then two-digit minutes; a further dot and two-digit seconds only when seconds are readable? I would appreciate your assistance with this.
5.27
